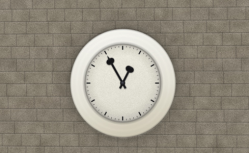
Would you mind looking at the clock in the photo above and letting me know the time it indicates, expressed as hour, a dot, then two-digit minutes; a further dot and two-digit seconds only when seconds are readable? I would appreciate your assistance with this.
12.55
